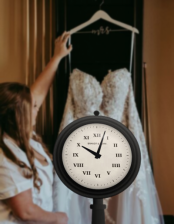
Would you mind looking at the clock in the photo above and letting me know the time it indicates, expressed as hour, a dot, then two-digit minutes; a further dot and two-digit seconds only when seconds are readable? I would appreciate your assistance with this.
10.03
